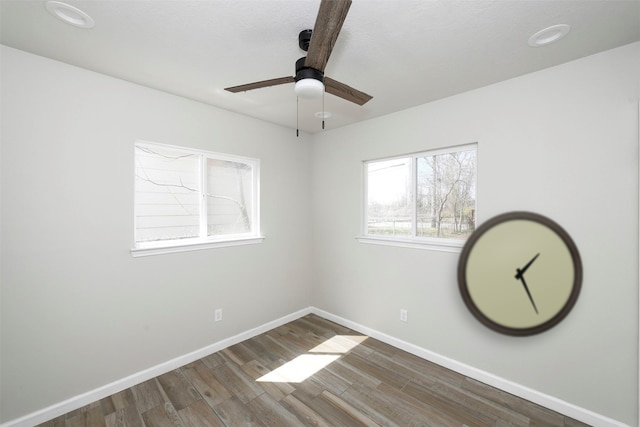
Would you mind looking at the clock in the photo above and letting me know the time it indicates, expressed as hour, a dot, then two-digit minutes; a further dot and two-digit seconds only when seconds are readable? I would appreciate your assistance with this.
1.26
